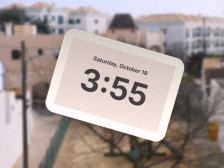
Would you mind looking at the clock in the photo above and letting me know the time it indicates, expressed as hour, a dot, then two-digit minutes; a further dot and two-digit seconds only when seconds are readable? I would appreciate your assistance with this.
3.55
